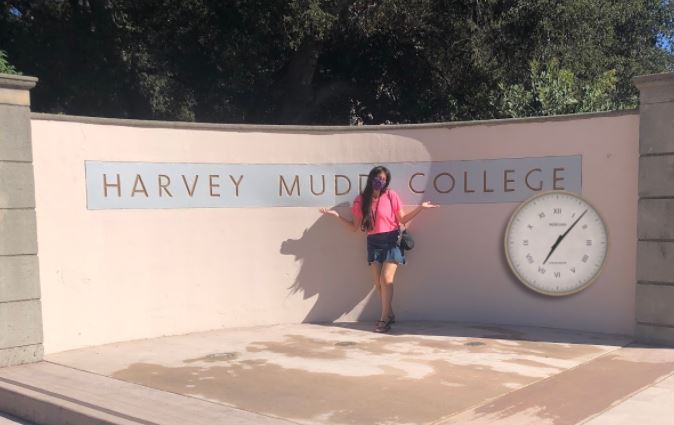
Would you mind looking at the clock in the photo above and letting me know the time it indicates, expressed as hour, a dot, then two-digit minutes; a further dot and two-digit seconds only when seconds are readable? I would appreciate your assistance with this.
7.07
